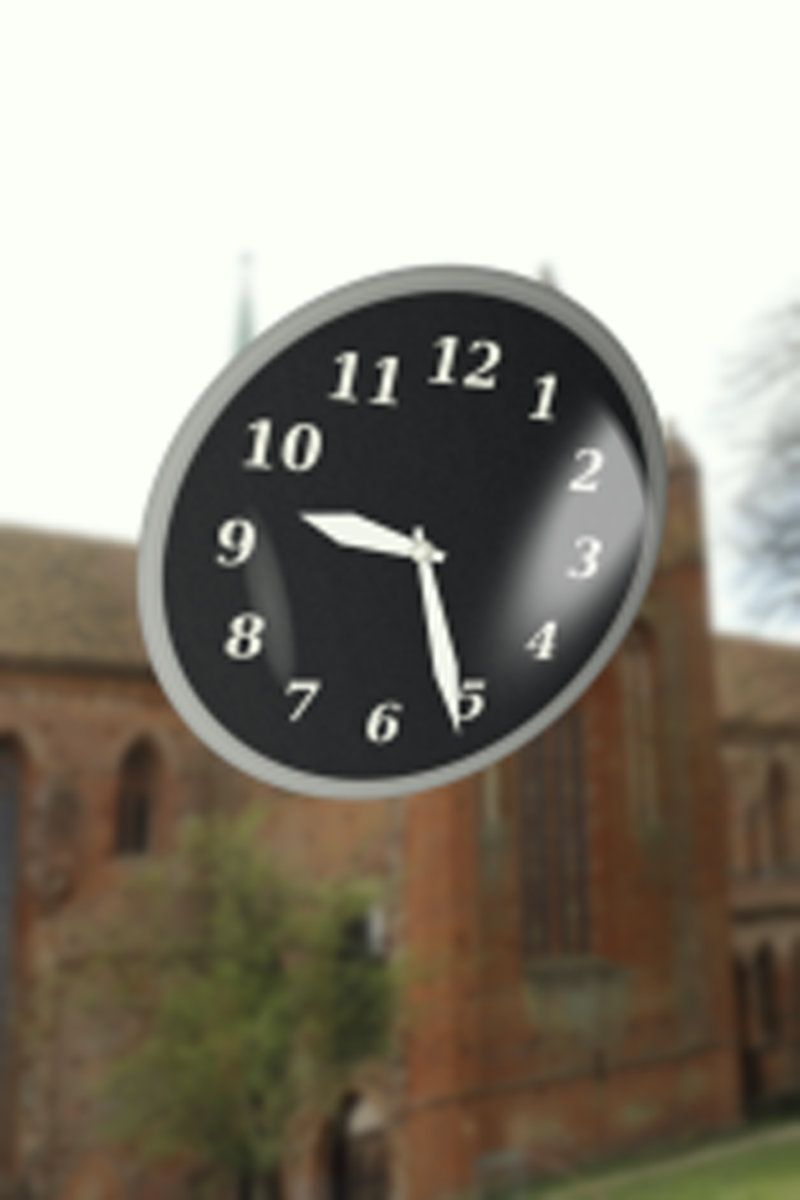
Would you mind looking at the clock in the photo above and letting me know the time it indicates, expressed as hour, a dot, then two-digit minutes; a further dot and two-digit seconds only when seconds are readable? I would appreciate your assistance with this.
9.26
